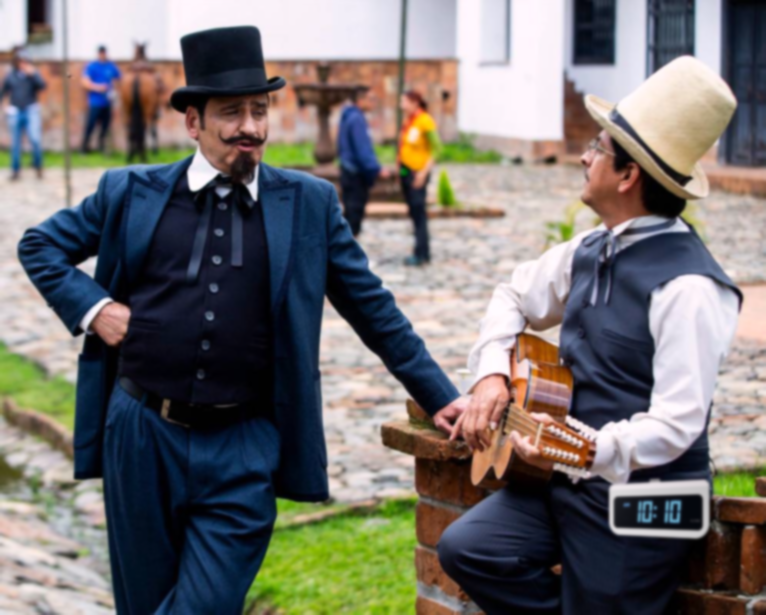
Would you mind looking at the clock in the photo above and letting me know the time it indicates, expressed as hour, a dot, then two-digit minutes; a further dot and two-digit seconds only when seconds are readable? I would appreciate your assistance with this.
10.10
